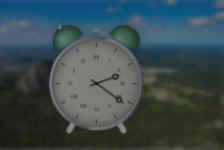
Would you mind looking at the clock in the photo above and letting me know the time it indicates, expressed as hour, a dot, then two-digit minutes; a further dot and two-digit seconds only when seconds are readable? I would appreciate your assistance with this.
2.21
